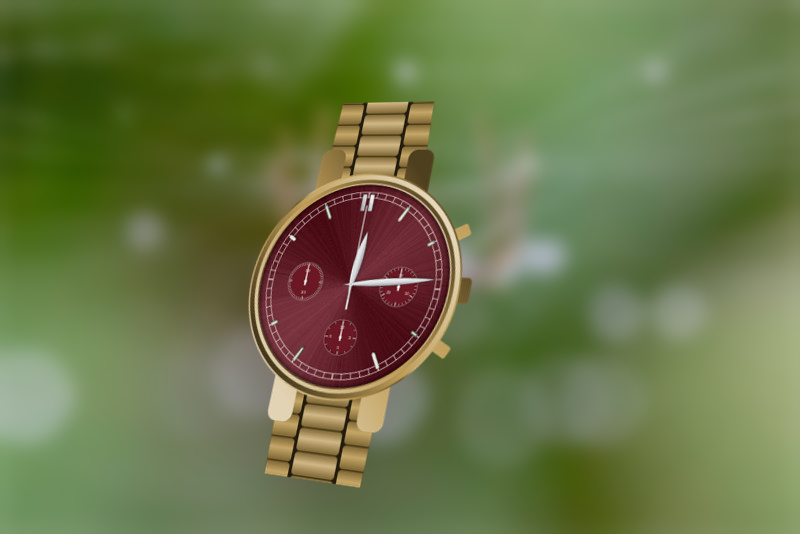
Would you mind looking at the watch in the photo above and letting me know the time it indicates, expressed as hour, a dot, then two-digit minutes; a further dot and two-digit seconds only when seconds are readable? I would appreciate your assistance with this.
12.14
